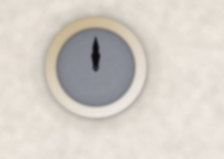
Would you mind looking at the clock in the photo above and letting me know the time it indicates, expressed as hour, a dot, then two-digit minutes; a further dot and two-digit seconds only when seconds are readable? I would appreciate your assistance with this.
12.00
